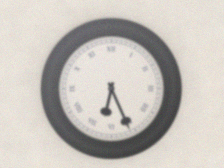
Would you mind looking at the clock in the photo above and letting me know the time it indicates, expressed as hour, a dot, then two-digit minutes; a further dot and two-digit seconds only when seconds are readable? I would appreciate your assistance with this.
6.26
